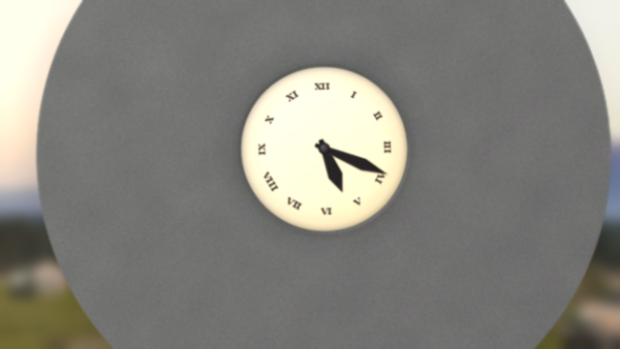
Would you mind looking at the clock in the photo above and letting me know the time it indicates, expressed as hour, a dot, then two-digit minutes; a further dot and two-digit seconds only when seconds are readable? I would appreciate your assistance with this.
5.19
